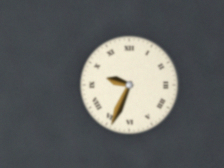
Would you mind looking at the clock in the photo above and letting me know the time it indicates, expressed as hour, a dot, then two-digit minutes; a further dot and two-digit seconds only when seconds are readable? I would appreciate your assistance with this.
9.34
